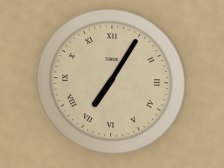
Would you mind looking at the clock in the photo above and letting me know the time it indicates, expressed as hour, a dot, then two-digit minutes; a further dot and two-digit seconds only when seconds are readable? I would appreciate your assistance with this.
7.05
